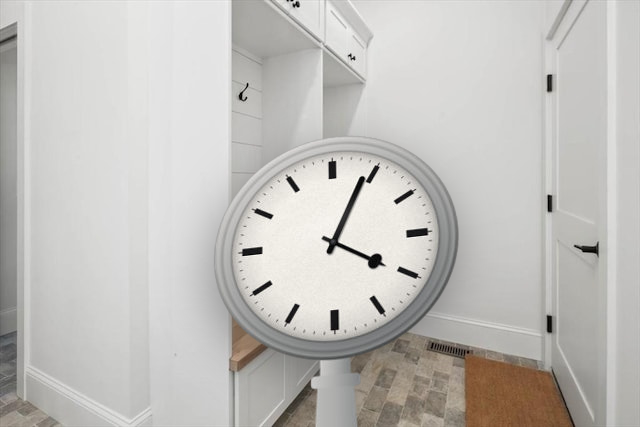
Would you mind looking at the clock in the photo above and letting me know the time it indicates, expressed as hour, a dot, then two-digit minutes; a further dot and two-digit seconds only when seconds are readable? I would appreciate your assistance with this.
4.04
